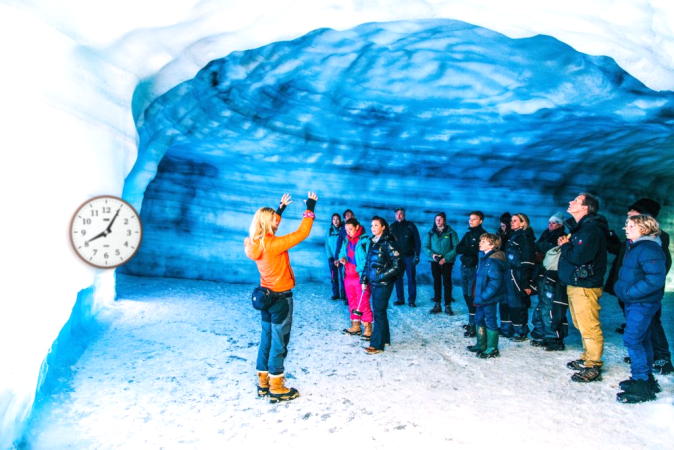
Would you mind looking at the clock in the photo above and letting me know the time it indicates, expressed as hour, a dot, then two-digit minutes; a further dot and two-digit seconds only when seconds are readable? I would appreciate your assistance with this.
8.05
